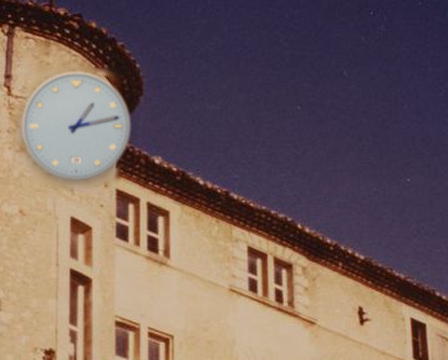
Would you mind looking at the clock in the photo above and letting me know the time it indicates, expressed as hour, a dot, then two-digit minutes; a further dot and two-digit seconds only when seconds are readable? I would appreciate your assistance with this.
1.13
